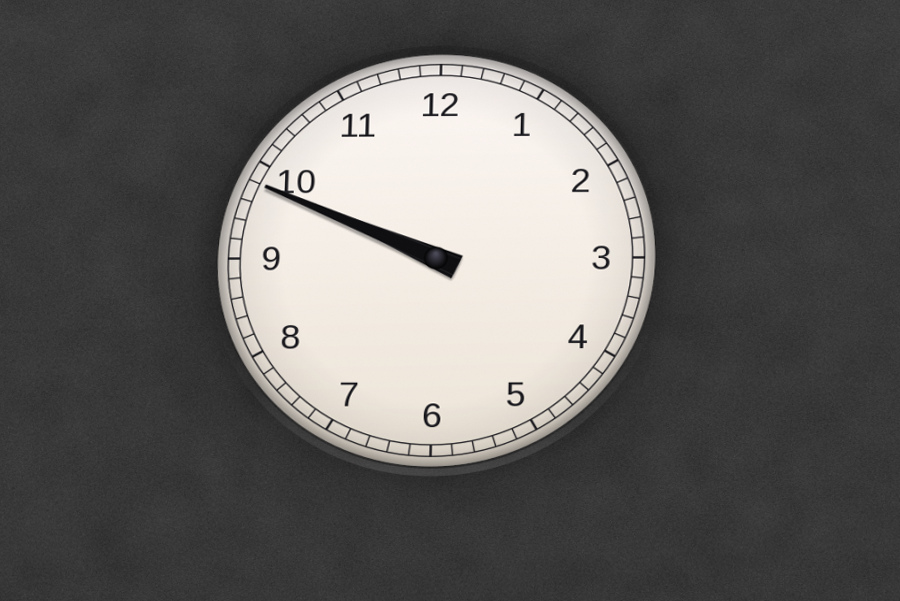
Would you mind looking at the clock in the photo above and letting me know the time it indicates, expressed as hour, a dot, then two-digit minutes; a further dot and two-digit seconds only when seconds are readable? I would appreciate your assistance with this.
9.49
